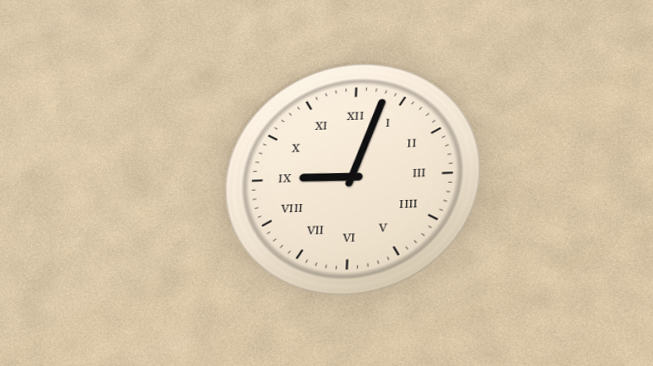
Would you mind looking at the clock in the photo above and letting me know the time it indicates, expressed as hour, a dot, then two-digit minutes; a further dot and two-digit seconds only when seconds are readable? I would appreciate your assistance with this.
9.03
